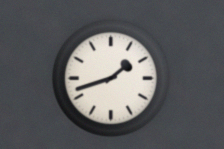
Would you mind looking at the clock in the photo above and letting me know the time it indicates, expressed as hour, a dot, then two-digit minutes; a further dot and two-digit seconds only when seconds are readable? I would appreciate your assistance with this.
1.42
